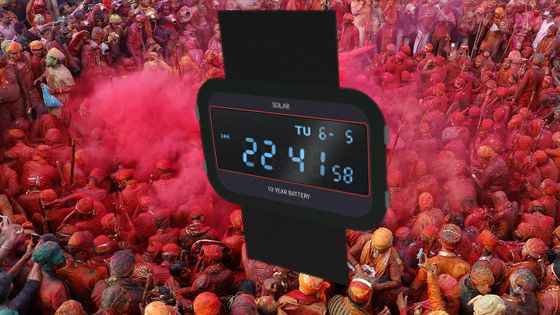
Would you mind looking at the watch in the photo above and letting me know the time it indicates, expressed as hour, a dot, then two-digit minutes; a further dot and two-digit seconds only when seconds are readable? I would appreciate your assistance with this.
22.41.58
